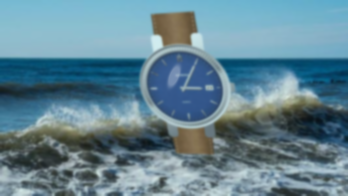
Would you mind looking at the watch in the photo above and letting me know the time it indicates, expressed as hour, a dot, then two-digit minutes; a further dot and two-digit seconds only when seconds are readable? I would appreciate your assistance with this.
3.05
